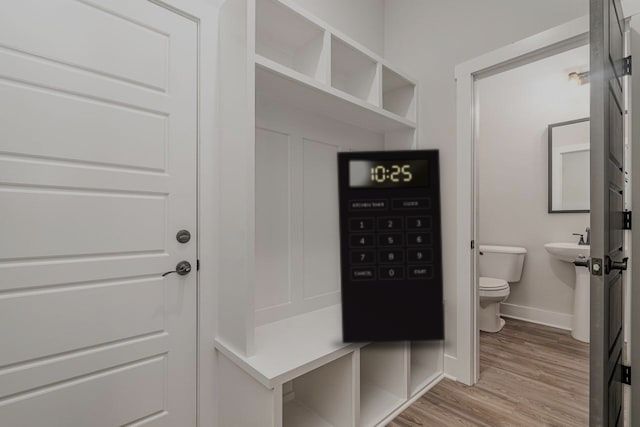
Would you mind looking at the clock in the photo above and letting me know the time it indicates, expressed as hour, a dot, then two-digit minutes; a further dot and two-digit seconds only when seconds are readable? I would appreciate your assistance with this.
10.25
